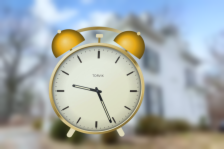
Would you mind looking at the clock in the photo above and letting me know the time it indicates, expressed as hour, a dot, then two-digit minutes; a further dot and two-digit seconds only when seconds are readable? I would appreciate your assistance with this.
9.26
